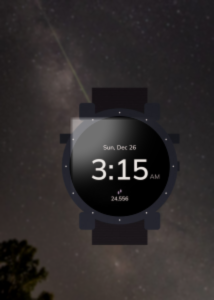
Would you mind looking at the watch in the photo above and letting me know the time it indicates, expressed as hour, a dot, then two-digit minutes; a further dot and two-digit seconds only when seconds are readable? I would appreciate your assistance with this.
3.15
